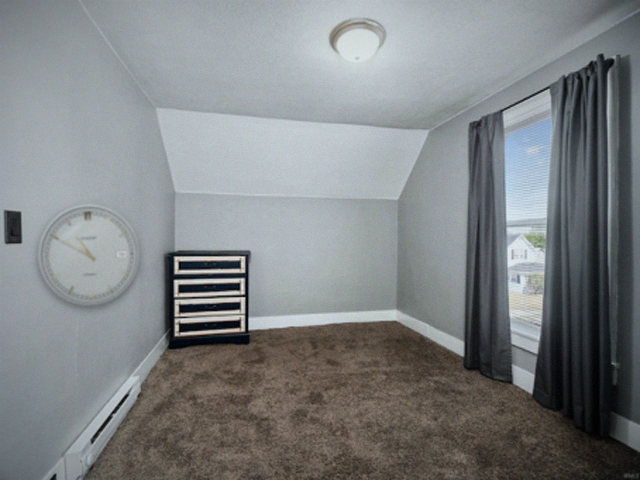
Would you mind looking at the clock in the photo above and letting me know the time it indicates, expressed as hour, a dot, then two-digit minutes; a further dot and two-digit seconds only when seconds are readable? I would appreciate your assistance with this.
10.50
